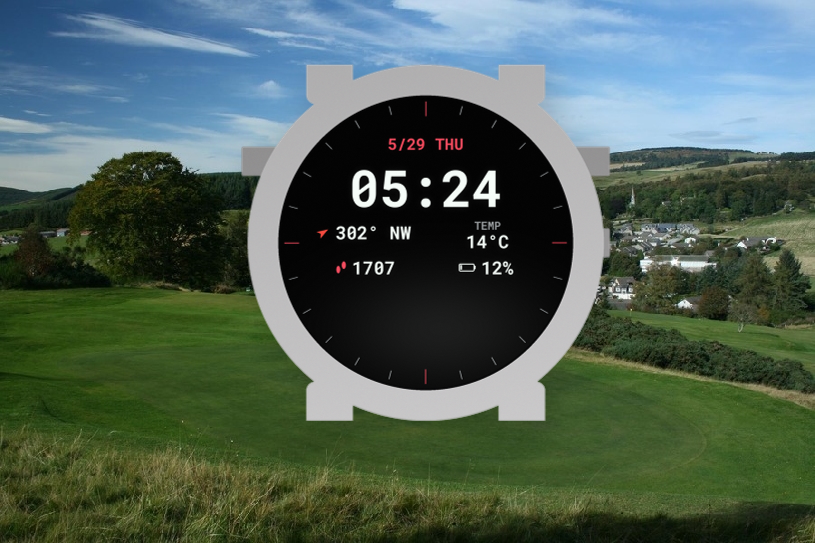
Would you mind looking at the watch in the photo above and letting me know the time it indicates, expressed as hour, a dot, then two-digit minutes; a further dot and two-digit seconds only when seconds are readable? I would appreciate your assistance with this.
5.24
